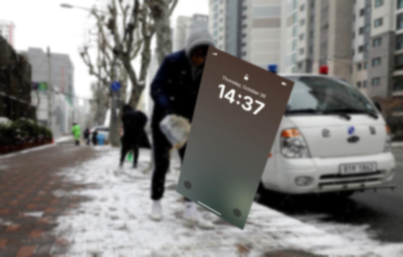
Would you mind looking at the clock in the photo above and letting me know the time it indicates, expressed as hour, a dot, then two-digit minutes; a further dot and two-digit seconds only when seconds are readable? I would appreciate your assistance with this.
14.37
